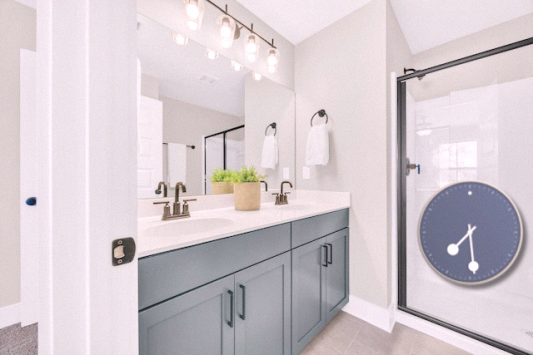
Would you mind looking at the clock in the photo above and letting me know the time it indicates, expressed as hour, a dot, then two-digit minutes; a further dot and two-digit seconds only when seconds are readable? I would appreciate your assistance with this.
7.29
